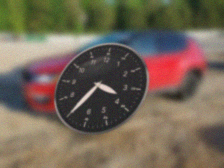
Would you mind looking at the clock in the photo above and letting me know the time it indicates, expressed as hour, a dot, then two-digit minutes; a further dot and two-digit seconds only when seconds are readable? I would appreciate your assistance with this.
3.35
